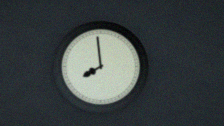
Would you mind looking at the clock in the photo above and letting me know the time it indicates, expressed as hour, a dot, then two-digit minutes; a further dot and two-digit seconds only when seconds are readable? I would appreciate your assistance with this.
7.59
